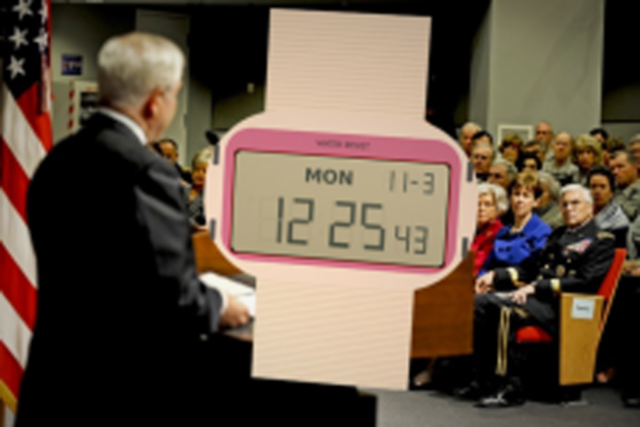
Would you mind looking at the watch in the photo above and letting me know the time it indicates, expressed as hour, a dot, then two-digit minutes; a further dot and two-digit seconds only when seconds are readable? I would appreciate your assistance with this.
12.25.43
